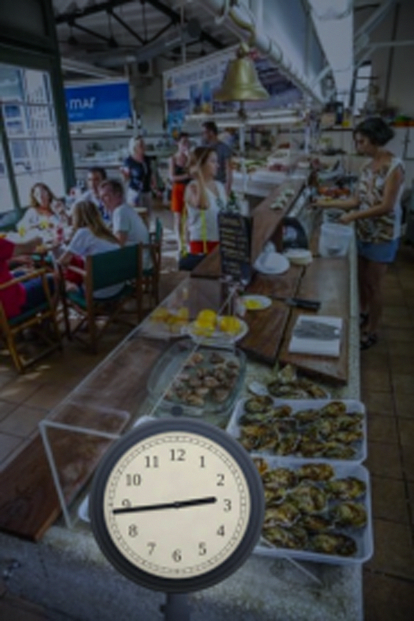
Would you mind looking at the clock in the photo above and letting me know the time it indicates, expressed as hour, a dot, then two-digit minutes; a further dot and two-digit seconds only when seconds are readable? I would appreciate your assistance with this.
2.44
